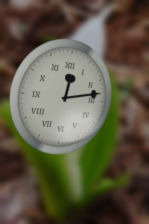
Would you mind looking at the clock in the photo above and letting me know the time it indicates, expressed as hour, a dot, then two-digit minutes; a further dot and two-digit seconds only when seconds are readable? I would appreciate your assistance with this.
12.13
